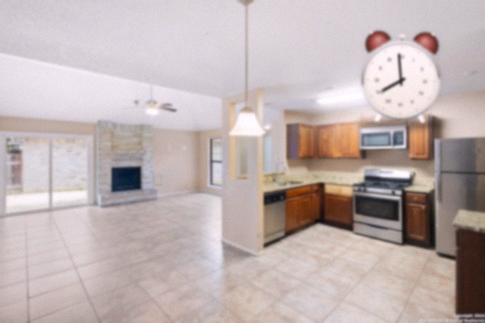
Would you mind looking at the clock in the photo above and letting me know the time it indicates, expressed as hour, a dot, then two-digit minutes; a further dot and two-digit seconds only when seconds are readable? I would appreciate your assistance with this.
7.59
